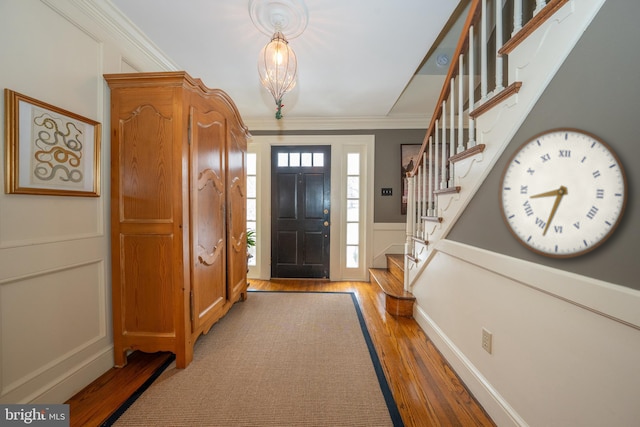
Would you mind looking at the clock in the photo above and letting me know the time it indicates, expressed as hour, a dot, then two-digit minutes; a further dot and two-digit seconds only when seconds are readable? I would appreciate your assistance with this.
8.33
